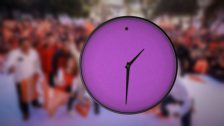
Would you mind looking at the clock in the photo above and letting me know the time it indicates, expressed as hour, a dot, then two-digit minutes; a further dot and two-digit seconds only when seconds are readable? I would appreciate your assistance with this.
1.31
